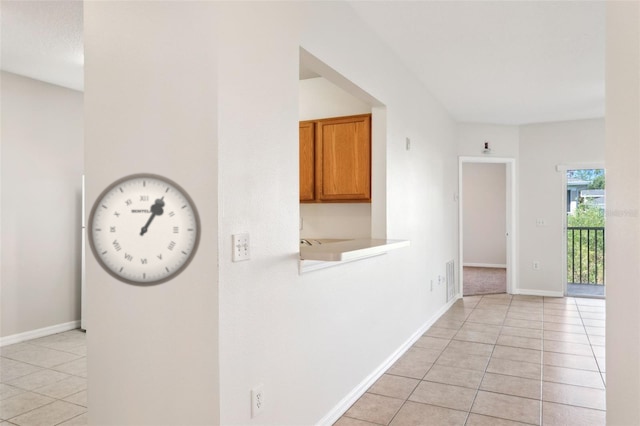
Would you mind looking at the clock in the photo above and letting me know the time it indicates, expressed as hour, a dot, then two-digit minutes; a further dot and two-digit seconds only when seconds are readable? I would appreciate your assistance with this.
1.05
